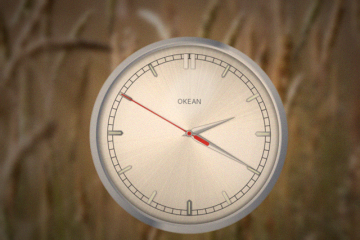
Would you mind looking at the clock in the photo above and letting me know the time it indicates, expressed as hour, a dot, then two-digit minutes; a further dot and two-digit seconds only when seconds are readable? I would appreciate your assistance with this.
2.19.50
